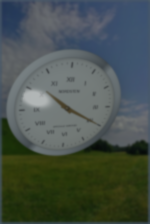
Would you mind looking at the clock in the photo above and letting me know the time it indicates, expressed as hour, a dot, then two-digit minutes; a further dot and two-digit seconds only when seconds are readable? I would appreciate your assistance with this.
10.20
